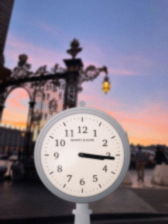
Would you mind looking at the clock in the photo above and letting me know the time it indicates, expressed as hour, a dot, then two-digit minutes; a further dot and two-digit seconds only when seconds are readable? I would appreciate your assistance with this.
3.16
